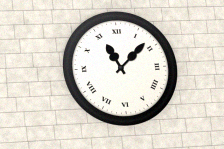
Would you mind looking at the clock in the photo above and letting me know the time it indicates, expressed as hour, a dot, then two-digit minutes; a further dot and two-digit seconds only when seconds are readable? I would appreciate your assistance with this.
11.08
